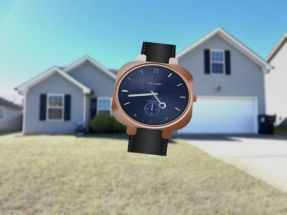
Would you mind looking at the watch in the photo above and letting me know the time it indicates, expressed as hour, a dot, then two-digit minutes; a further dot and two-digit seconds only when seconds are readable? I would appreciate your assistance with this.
4.43
